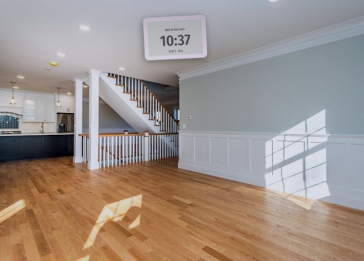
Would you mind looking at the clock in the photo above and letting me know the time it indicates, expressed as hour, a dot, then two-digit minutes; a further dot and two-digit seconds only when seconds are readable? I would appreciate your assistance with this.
10.37
